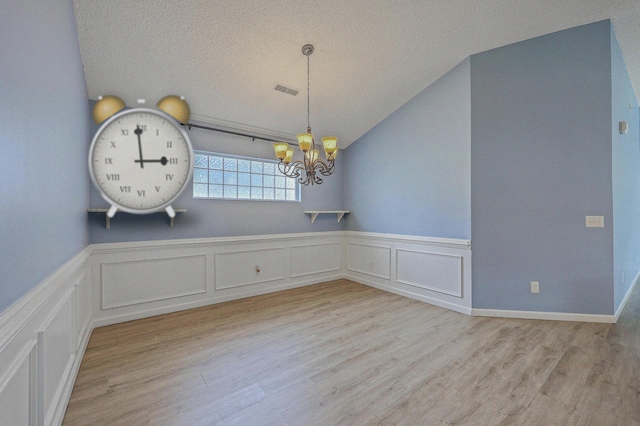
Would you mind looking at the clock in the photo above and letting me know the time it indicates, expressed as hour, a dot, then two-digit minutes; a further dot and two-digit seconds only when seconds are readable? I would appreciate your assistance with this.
2.59
